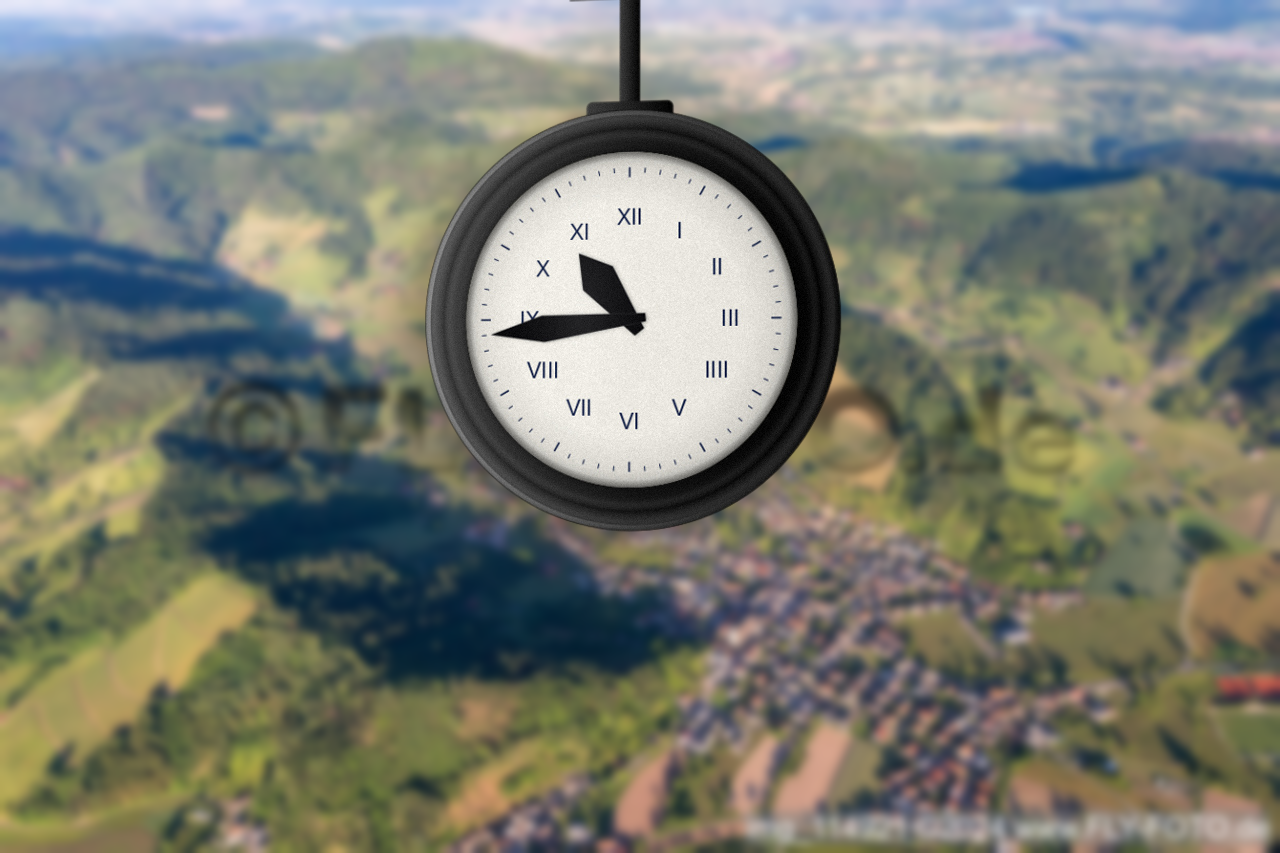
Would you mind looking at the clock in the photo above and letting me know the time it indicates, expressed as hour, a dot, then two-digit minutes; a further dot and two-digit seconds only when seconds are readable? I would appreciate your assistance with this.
10.44
